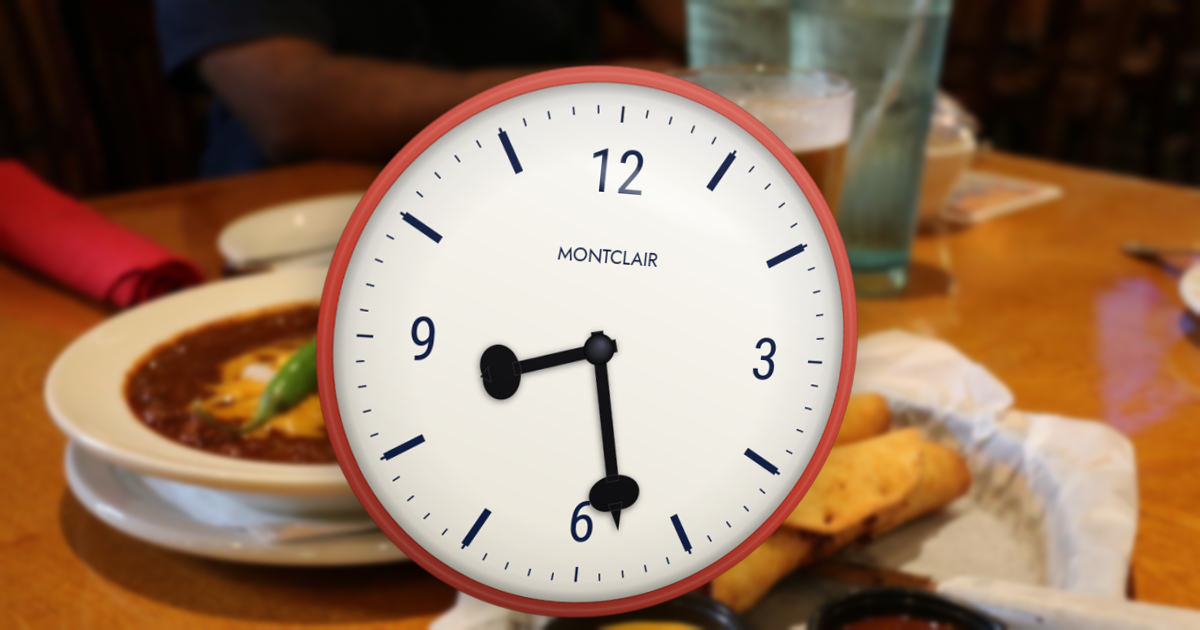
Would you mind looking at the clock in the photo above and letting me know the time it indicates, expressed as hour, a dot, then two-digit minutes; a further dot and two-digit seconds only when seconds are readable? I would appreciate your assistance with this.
8.28
